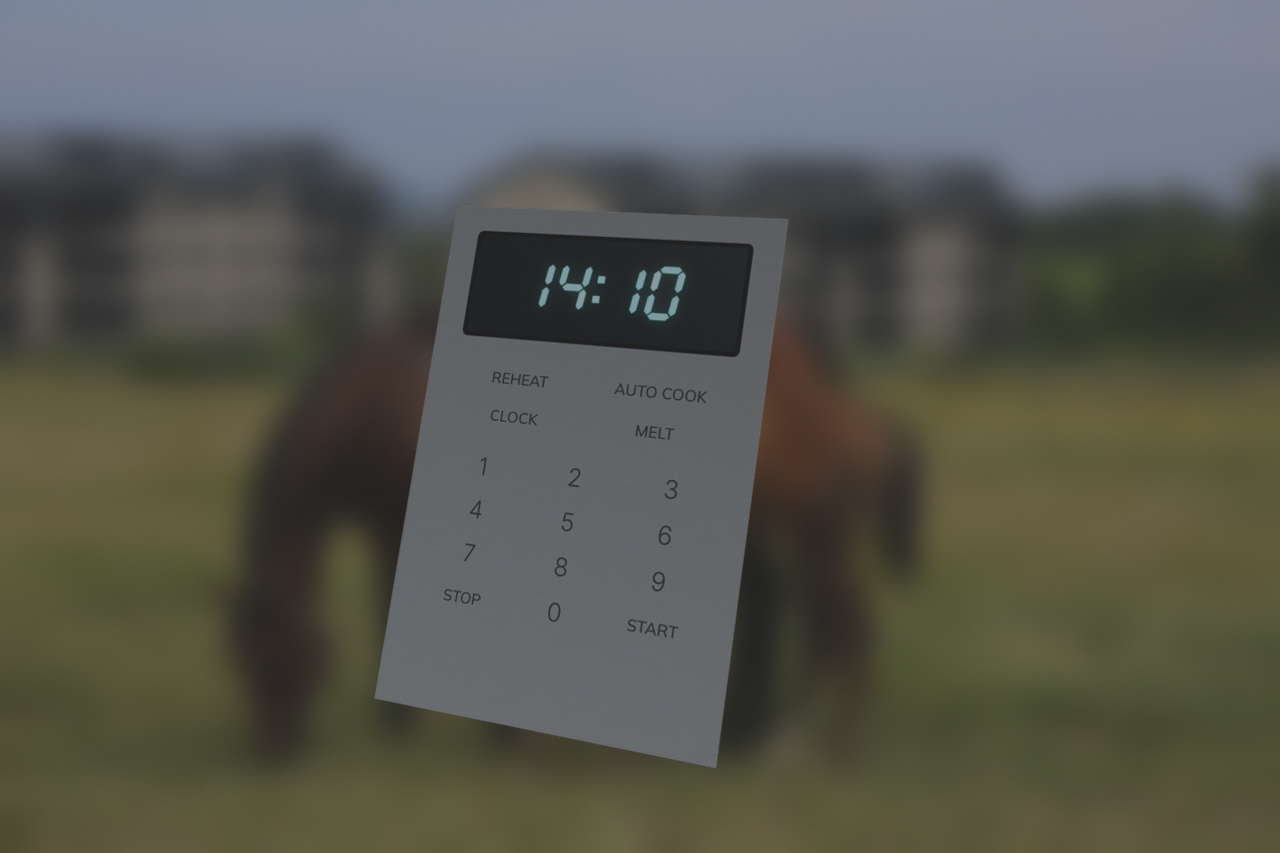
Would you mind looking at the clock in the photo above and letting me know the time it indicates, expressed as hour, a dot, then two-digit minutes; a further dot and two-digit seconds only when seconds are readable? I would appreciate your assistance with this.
14.10
